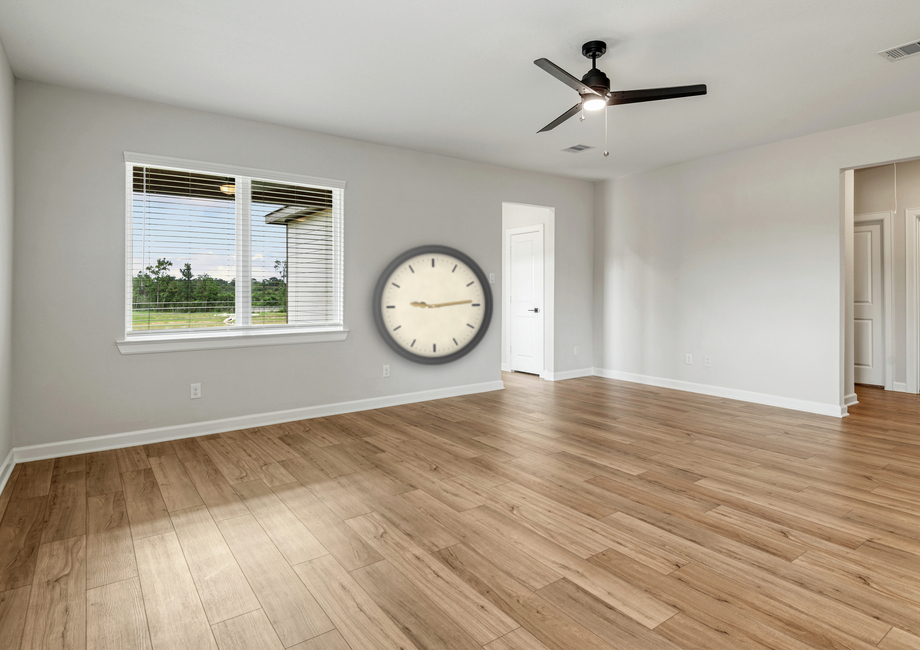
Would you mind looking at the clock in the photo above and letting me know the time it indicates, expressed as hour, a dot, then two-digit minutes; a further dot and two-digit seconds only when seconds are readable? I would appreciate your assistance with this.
9.14
